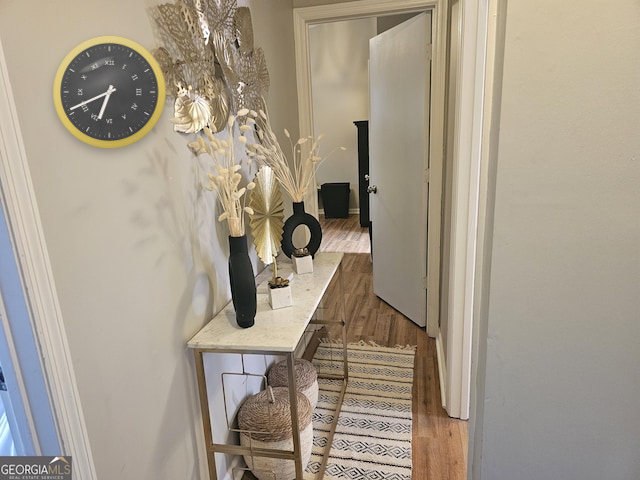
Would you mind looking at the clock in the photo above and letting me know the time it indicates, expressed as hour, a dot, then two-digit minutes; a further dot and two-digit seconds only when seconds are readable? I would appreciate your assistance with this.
6.41
